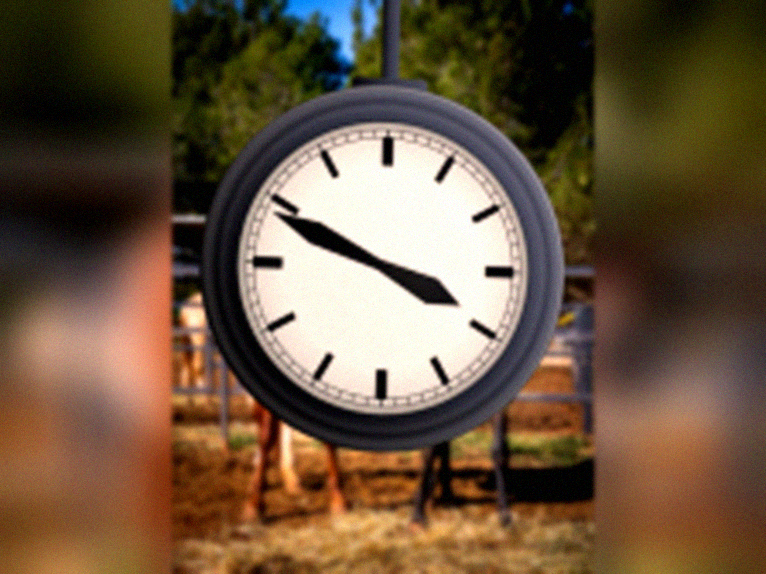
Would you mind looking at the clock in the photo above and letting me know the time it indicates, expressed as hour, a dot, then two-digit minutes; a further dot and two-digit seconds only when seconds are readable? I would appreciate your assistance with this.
3.49
